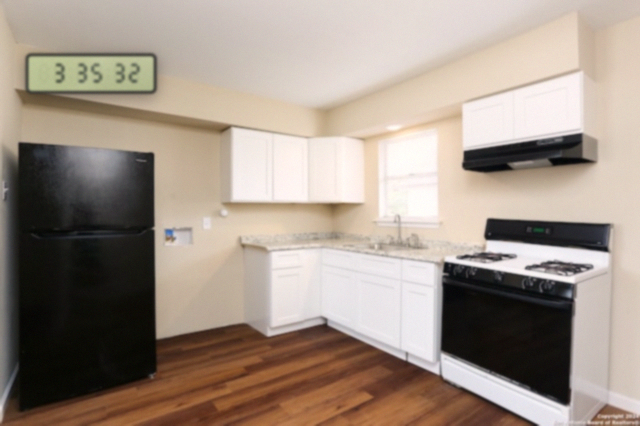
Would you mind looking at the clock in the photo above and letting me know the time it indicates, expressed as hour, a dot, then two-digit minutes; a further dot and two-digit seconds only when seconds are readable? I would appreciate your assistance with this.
3.35.32
